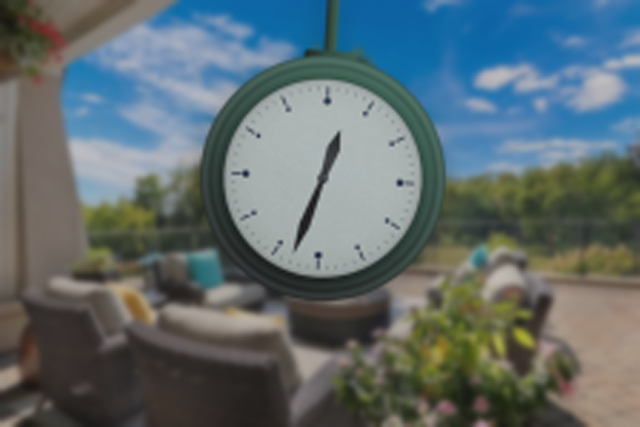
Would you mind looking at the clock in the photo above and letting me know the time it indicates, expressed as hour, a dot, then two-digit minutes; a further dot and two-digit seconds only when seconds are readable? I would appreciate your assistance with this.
12.33
